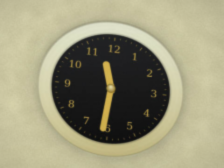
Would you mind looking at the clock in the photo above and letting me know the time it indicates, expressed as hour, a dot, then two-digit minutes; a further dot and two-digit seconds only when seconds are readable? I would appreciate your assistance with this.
11.31
